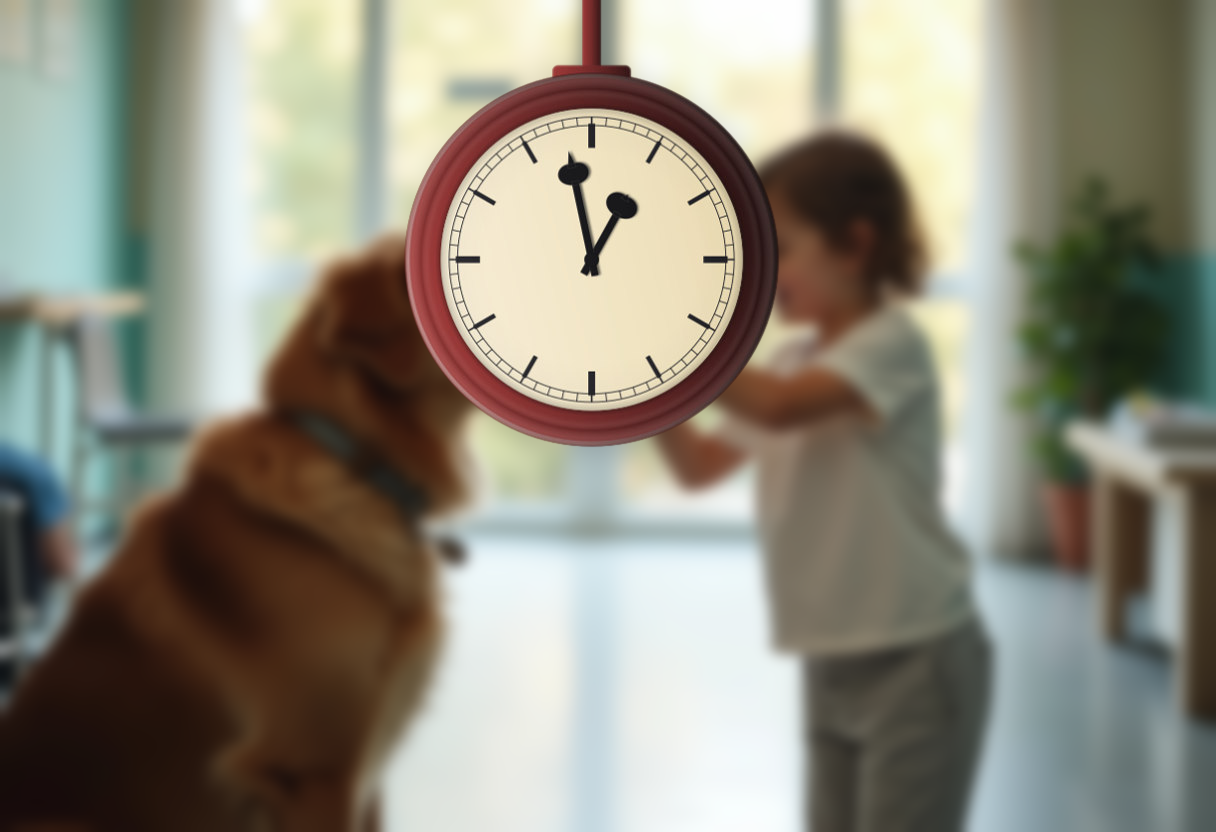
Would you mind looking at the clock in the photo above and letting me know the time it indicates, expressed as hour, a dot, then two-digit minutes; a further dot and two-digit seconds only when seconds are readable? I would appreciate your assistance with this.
12.58
